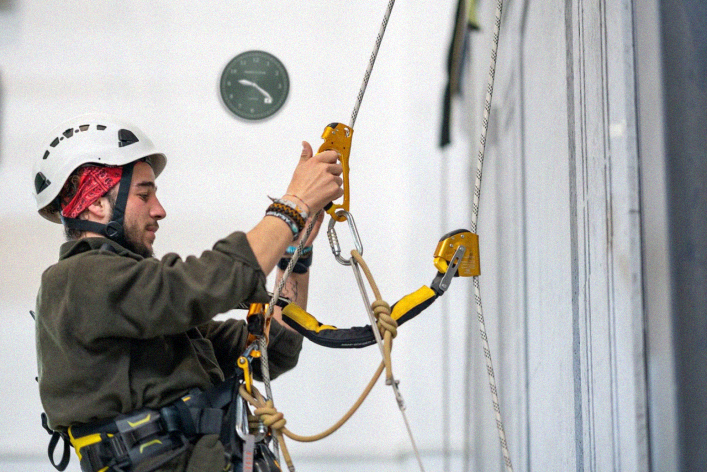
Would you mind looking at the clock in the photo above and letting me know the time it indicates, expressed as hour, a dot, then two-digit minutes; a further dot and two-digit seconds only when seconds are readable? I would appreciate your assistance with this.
9.21
